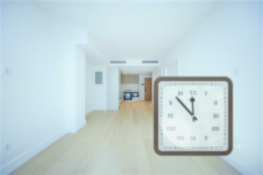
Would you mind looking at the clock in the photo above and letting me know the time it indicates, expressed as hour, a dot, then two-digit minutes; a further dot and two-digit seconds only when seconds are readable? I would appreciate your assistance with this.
11.53
